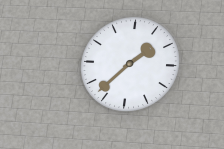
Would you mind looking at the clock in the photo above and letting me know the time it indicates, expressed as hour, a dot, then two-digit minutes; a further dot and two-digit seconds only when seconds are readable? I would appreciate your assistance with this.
1.37
